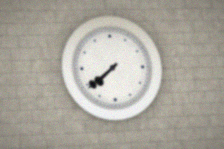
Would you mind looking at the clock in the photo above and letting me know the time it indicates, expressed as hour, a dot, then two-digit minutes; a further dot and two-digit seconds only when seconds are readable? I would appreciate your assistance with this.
7.39
